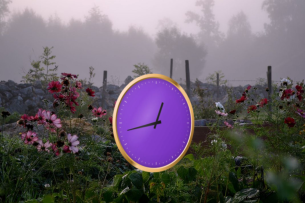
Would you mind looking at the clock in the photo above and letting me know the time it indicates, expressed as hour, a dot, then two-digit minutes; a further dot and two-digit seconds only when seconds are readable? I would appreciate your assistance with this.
12.43
